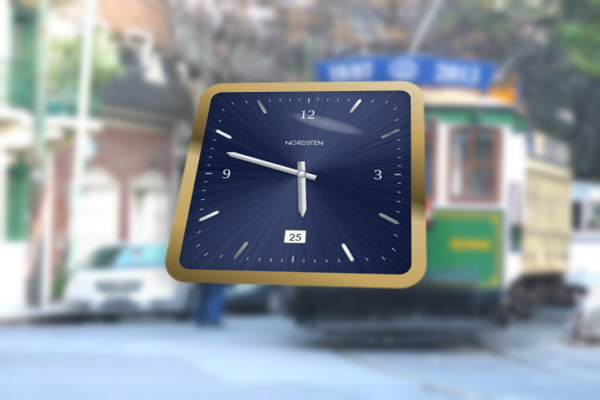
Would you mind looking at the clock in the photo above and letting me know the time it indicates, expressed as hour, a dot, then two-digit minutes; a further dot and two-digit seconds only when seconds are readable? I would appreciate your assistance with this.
5.48
